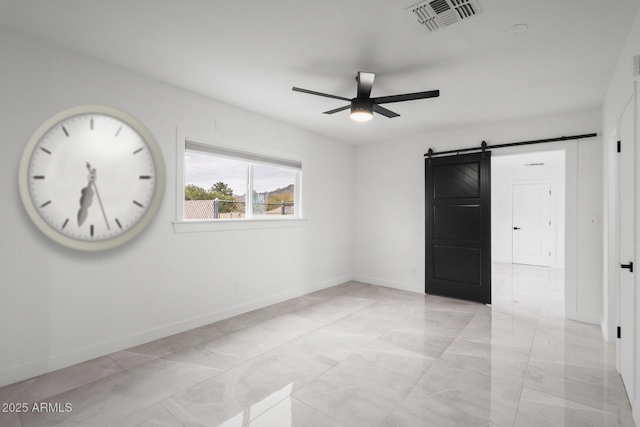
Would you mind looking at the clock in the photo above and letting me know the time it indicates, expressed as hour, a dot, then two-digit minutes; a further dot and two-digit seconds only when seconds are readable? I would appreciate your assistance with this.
6.32.27
